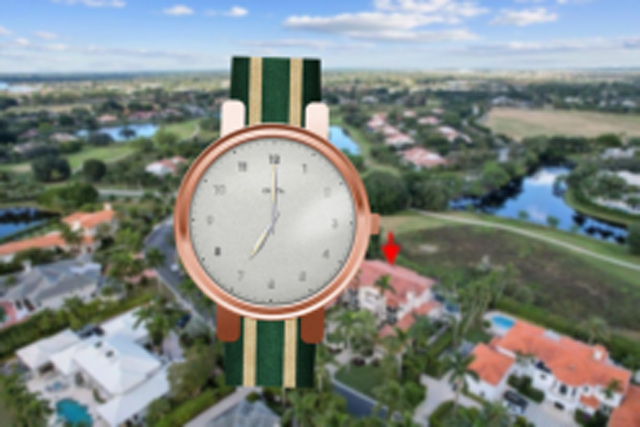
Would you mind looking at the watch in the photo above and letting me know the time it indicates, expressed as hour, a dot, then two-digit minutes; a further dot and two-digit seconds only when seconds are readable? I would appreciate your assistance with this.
7.00
